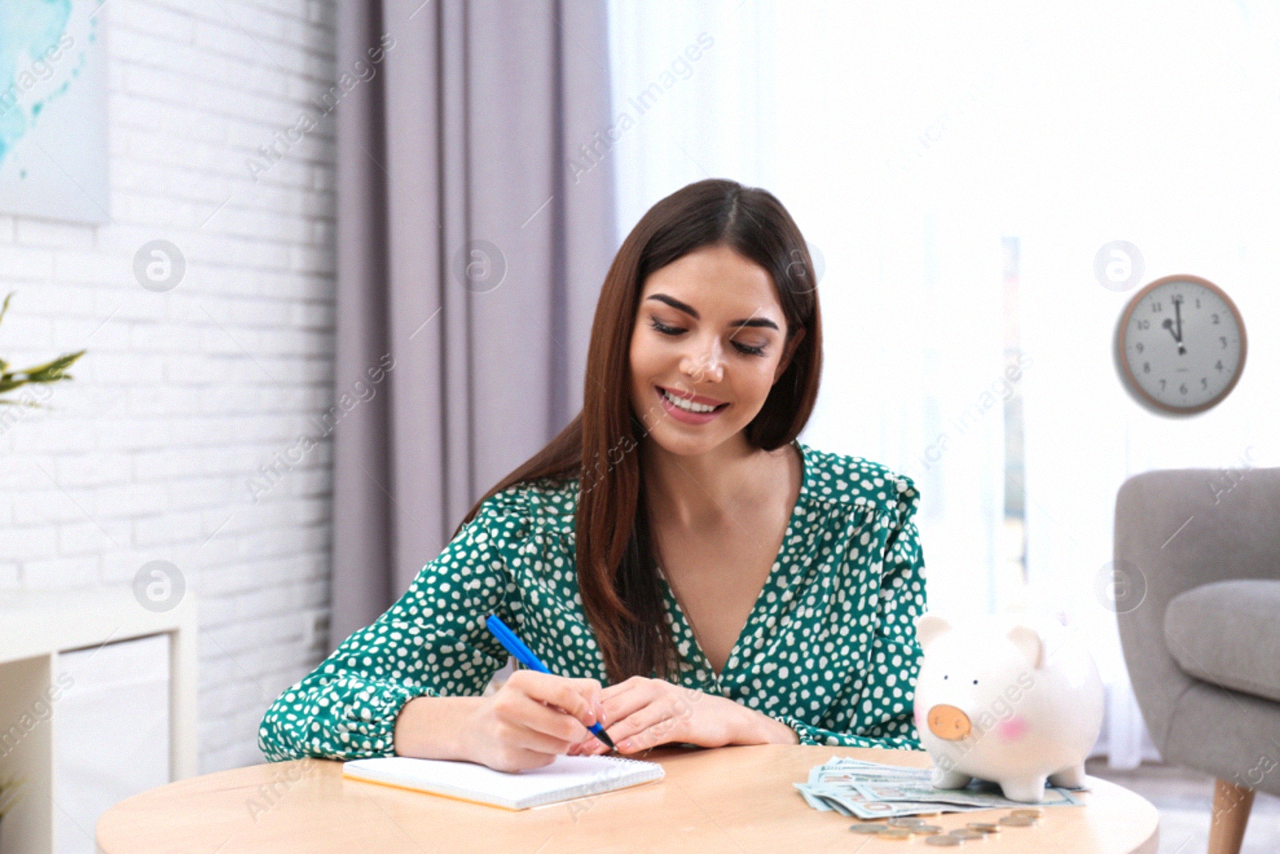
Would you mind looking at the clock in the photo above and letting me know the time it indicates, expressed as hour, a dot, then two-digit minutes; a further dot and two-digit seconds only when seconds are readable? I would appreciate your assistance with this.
11.00
